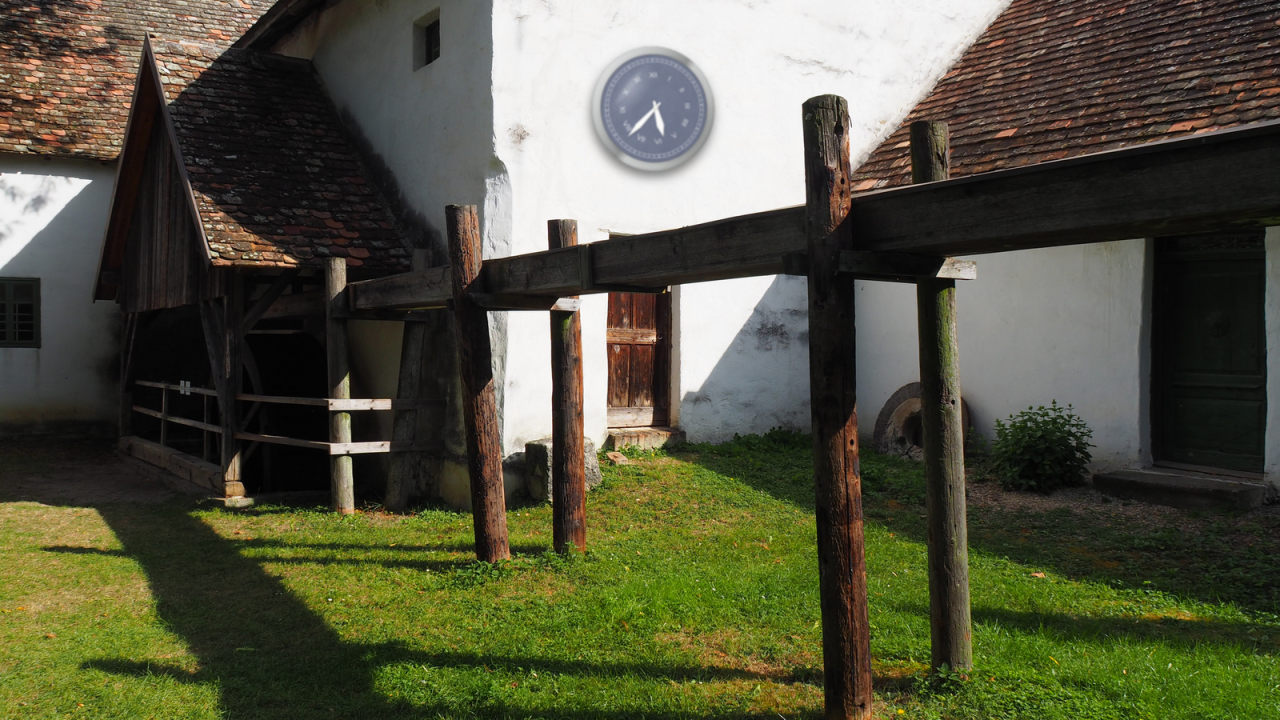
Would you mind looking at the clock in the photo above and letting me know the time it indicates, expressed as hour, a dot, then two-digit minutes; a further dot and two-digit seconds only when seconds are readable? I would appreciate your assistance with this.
5.38
